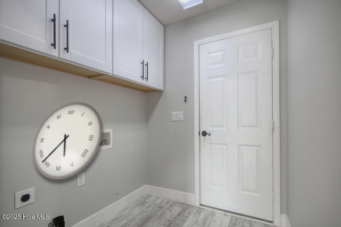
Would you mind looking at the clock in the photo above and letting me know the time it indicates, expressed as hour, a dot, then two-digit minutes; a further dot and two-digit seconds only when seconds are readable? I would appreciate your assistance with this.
5.37
